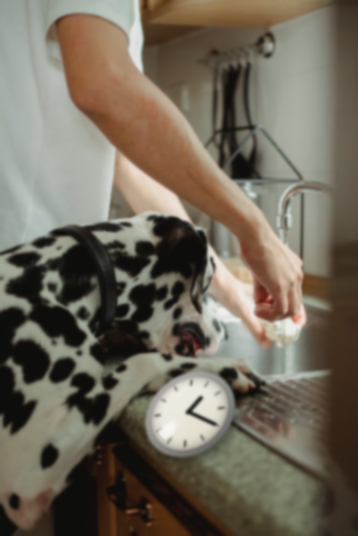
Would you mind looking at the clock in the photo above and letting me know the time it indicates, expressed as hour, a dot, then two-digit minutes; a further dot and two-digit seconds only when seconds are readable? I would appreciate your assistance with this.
1.20
